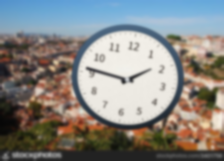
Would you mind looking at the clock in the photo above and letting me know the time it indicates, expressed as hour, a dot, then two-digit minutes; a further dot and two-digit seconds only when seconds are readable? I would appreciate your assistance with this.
1.46
